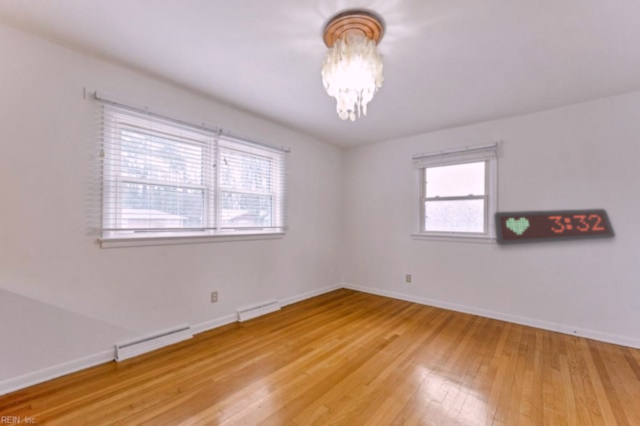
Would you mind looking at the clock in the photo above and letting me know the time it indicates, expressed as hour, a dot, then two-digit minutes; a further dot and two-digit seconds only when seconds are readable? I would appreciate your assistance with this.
3.32
